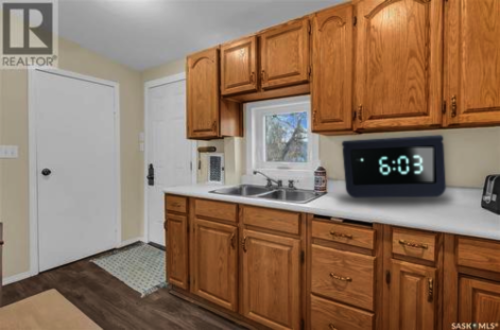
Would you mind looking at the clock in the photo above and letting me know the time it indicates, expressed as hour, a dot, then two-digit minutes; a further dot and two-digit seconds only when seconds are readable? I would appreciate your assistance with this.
6.03
